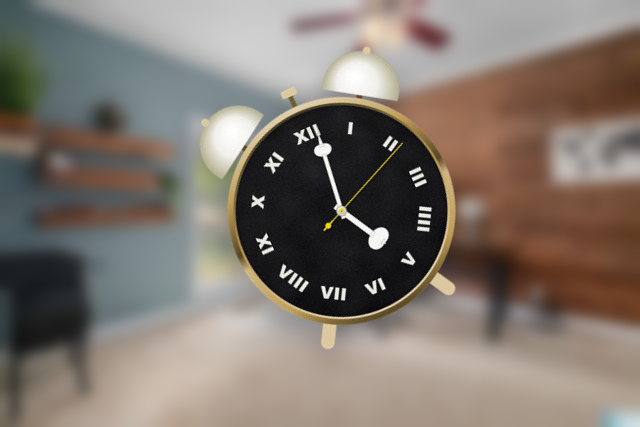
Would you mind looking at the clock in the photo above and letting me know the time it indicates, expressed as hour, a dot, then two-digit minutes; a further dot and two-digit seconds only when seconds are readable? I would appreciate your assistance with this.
5.01.11
